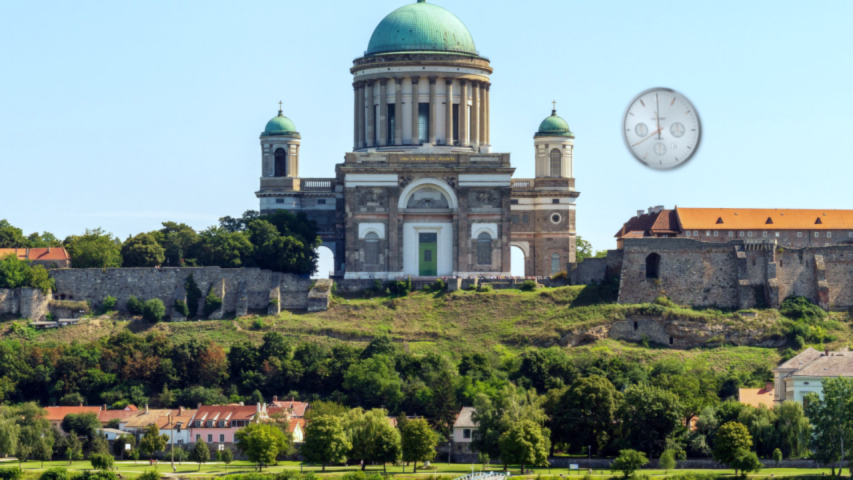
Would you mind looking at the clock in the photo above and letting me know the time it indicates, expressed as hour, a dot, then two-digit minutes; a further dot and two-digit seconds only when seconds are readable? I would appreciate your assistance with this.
11.40
